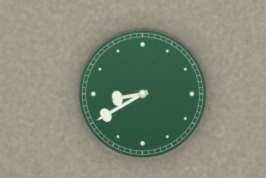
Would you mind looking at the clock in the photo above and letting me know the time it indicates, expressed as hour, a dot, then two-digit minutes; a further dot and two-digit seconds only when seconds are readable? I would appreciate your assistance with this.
8.40
